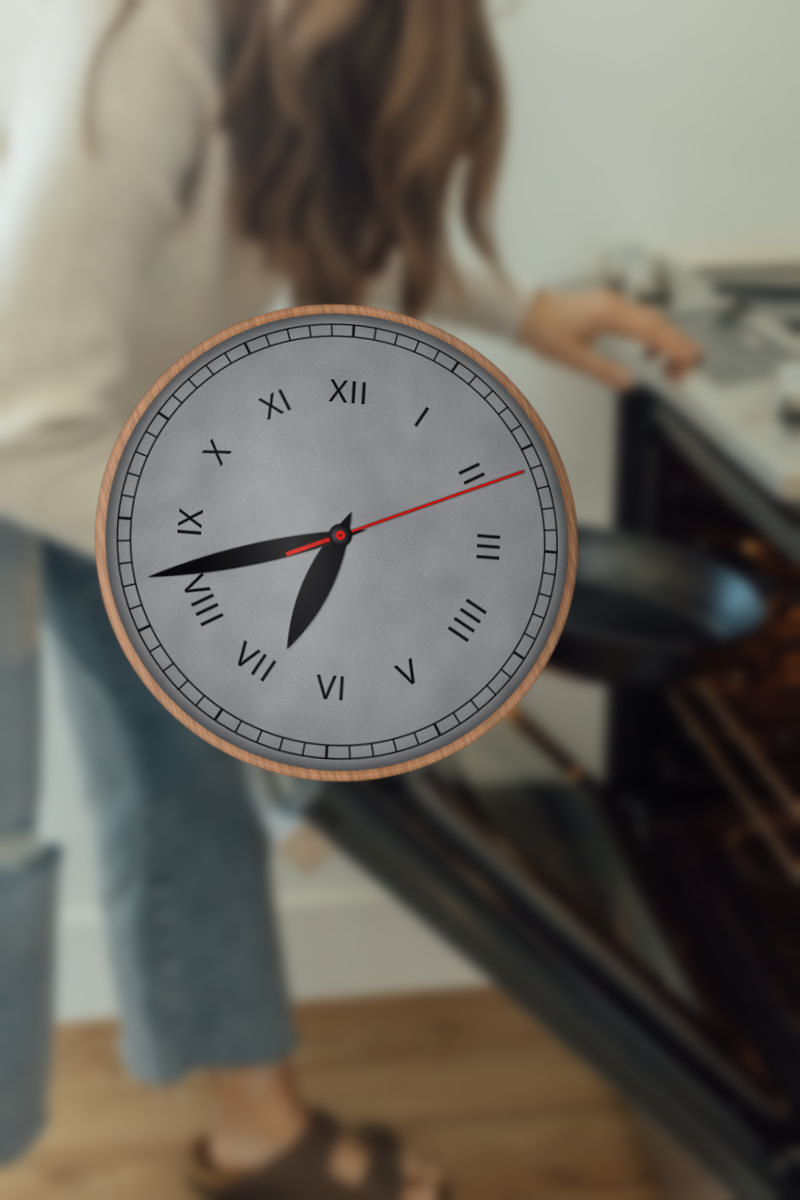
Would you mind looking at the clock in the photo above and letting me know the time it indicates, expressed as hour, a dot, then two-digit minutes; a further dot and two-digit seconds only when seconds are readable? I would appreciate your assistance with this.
6.42.11
